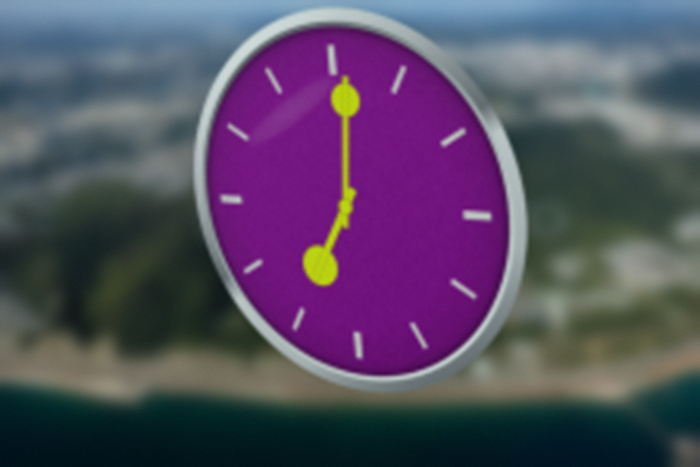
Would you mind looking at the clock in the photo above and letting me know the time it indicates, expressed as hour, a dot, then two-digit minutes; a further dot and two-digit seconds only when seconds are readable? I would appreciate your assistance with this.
7.01
